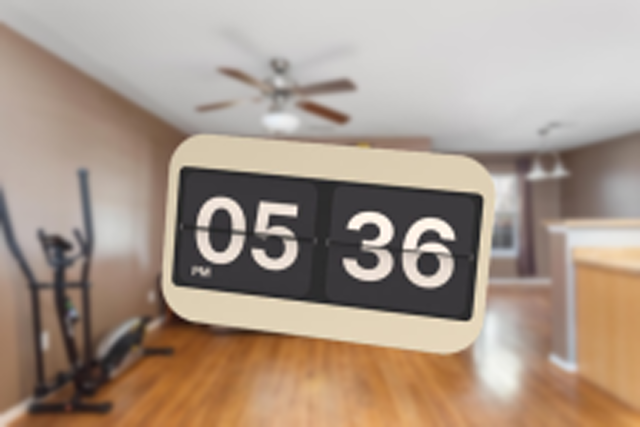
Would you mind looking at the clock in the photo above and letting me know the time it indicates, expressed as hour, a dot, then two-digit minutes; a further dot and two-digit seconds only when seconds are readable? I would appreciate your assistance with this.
5.36
